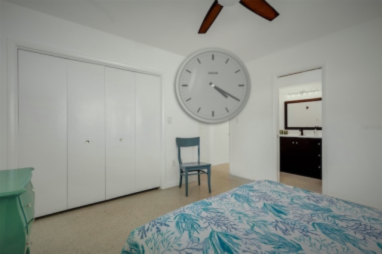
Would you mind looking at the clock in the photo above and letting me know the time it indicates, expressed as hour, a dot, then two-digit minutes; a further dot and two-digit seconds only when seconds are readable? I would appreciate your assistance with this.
4.20
